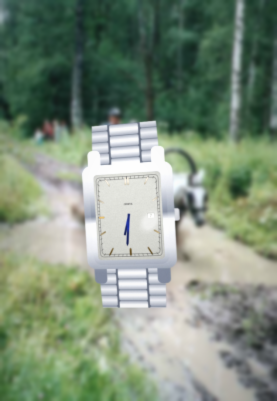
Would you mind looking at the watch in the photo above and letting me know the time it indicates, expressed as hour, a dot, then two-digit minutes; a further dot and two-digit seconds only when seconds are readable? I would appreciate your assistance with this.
6.31
